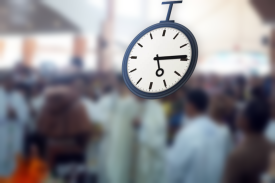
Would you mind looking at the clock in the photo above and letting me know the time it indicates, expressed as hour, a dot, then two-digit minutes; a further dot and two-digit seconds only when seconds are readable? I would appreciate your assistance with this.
5.14
